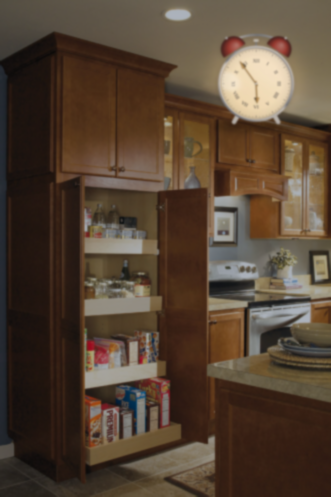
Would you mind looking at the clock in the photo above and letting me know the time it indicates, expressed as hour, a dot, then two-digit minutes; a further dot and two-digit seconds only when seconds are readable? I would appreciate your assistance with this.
5.54
